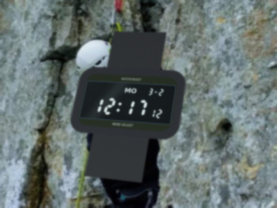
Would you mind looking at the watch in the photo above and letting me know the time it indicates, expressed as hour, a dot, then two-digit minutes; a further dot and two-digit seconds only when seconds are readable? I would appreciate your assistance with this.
12.17
